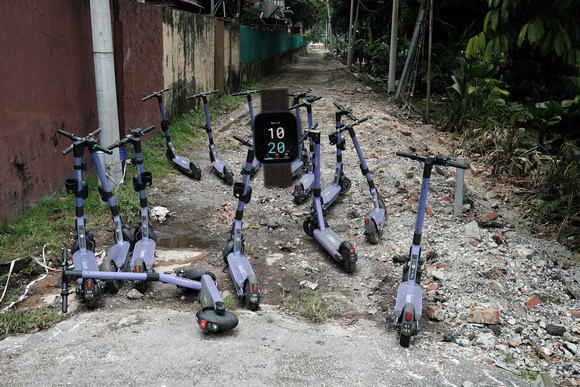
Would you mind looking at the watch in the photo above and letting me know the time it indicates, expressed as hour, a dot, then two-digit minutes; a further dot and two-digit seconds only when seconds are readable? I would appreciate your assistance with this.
10.20
